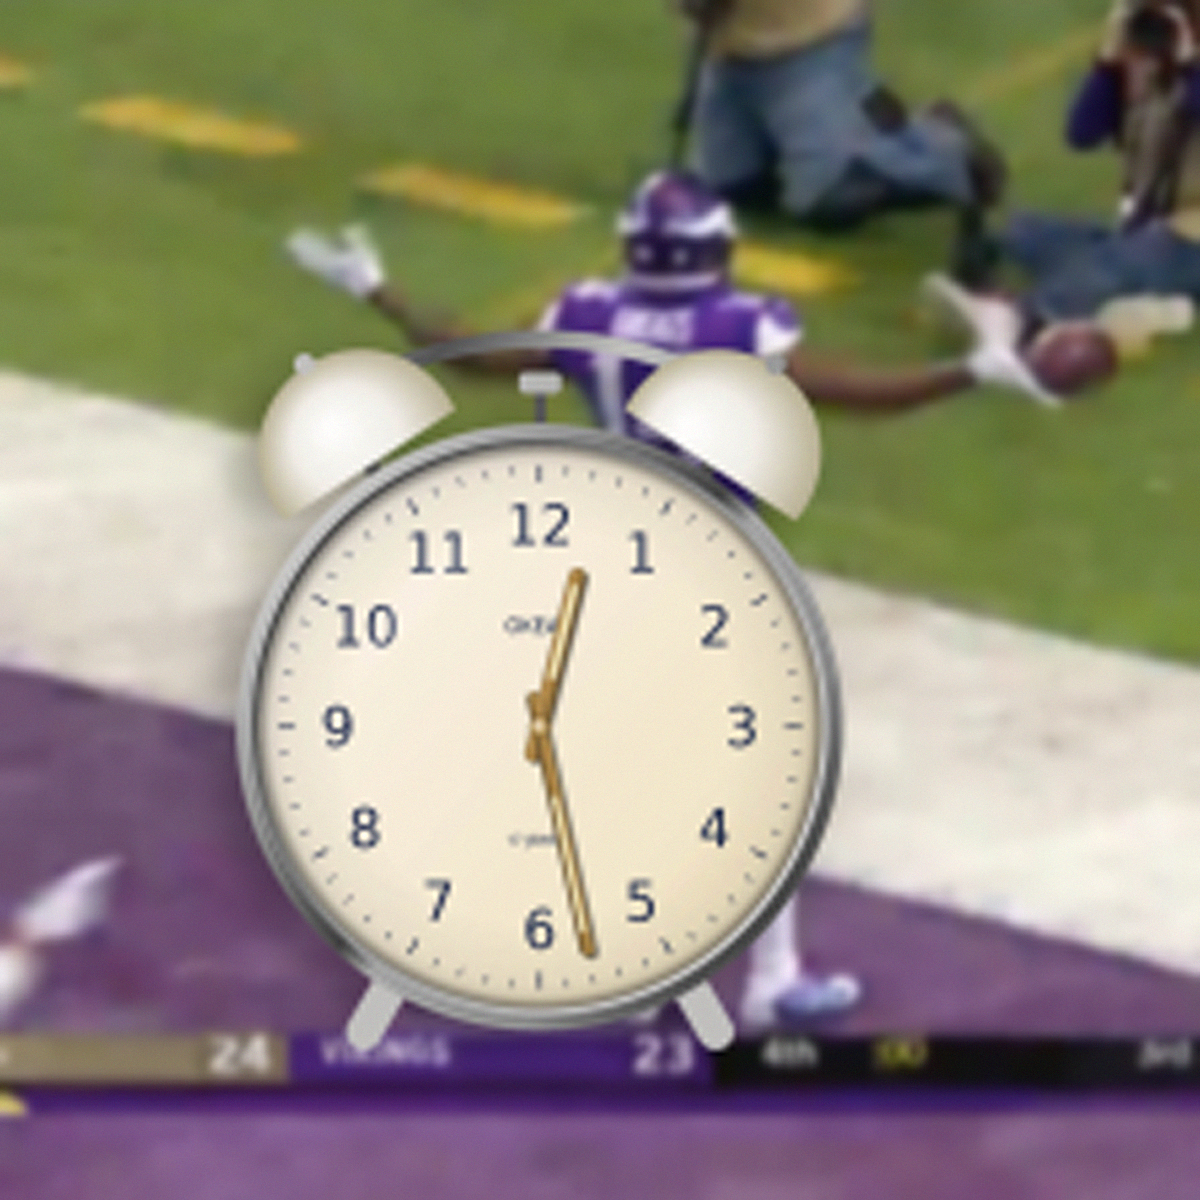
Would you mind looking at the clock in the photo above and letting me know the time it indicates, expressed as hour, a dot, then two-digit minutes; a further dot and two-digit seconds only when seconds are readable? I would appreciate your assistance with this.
12.28
